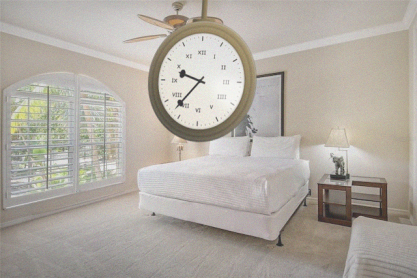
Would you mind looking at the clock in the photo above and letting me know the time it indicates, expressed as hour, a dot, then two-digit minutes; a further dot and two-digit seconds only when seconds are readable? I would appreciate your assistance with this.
9.37
